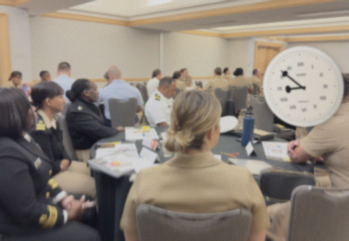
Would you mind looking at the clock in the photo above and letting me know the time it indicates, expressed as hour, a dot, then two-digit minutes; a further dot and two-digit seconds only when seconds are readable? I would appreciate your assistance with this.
8.52
